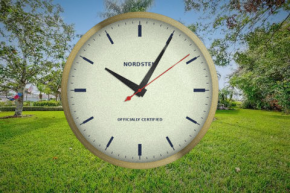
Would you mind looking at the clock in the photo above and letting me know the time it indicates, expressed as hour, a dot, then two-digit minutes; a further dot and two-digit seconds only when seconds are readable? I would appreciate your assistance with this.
10.05.09
